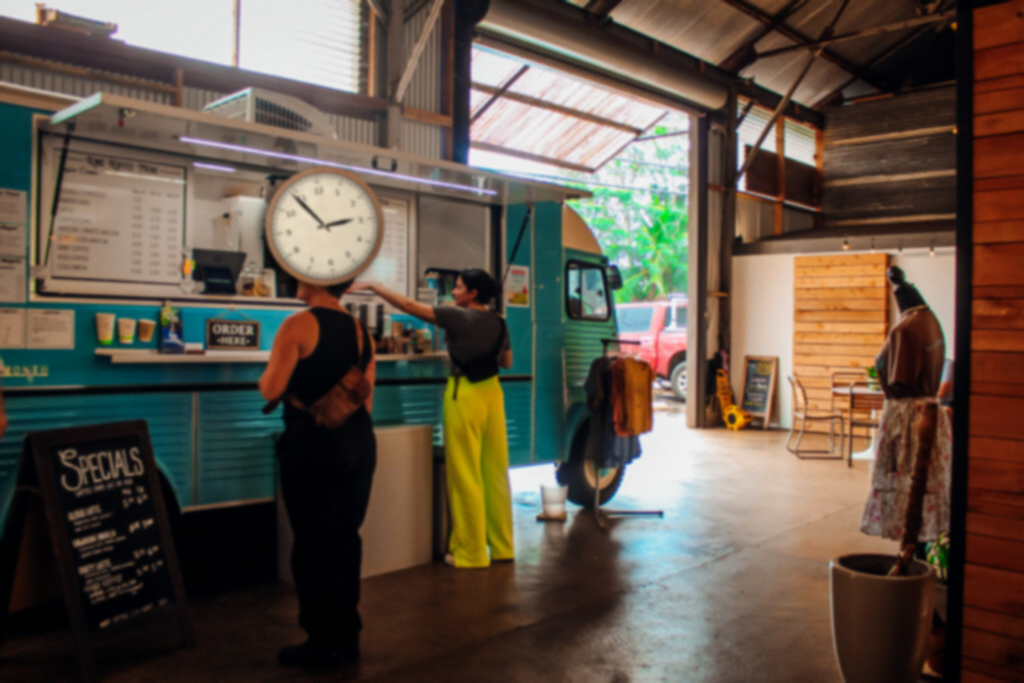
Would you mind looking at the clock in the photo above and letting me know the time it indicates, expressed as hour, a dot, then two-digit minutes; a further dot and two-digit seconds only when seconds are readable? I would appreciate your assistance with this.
2.54
